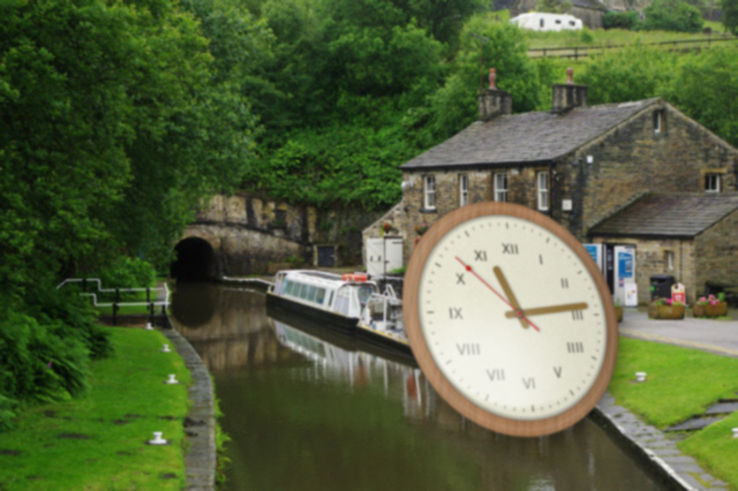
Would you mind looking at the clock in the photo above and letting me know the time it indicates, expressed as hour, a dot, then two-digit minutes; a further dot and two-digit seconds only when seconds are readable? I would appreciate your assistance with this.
11.13.52
